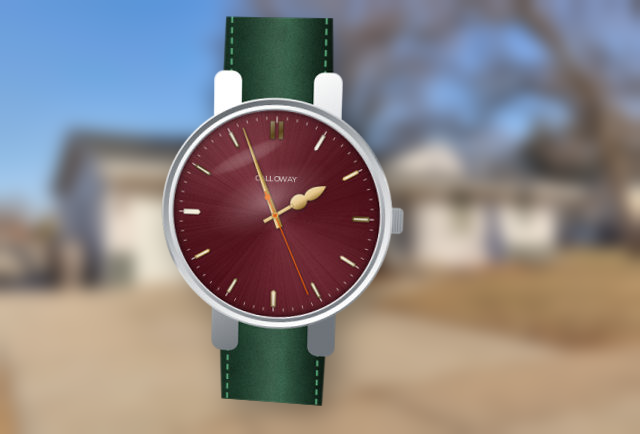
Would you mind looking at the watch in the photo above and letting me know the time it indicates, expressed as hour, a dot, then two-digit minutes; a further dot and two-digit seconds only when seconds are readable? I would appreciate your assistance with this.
1.56.26
